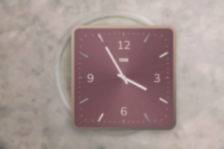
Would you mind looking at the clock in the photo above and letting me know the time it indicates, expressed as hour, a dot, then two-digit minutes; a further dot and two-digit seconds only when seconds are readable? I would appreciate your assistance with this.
3.55
